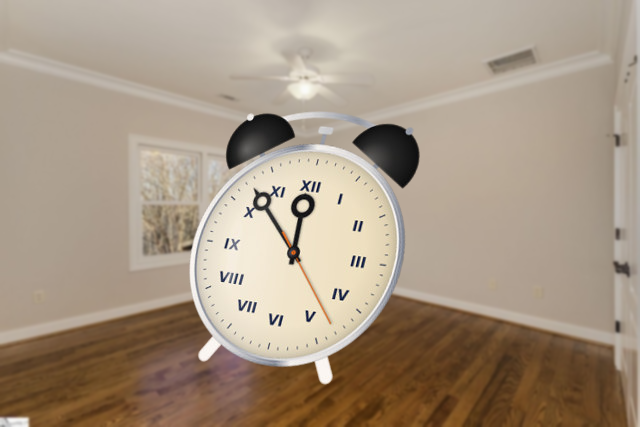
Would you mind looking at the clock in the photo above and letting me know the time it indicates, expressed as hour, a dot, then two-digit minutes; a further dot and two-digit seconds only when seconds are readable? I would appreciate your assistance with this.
11.52.23
